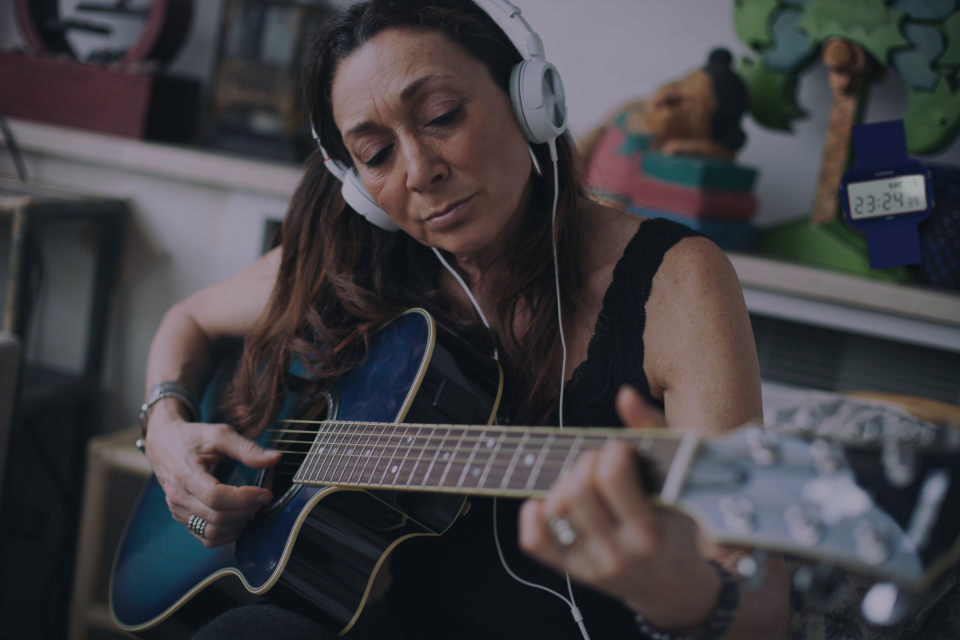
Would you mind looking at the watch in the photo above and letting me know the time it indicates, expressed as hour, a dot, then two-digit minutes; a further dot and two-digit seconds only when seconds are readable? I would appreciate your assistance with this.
23.24
